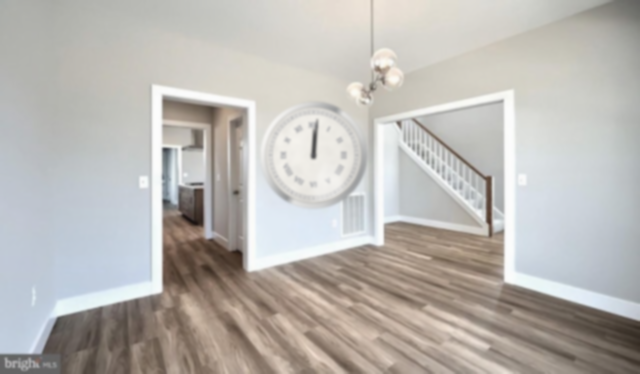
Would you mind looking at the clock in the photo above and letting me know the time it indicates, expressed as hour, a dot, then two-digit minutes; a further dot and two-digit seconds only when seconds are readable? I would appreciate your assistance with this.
12.01
